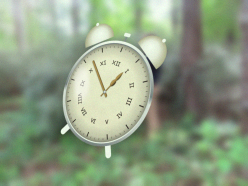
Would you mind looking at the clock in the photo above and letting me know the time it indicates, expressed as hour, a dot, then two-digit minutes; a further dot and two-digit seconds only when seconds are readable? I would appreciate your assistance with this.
12.52
